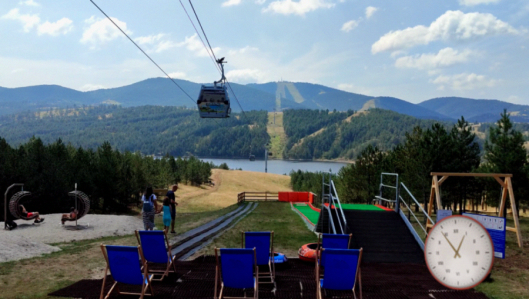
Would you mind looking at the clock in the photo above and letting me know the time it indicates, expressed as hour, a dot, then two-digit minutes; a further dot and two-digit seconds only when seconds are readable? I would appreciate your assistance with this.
12.54
